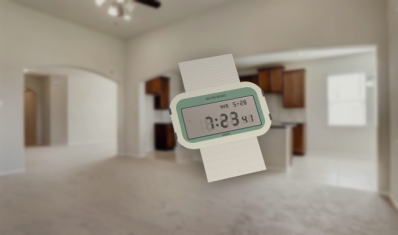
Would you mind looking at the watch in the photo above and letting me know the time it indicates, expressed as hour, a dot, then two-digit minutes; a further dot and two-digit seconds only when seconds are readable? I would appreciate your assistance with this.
7.23.41
